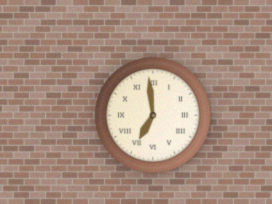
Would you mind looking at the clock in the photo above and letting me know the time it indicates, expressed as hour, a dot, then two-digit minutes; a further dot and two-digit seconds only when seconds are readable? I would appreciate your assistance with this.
6.59
